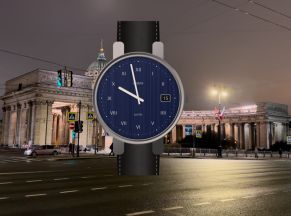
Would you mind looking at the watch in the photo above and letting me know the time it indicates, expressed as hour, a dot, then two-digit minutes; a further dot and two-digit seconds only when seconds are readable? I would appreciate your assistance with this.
9.58
